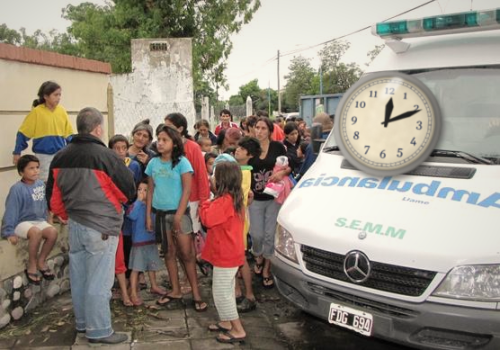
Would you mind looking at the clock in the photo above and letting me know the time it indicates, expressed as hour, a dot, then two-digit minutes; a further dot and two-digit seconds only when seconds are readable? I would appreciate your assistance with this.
12.11
